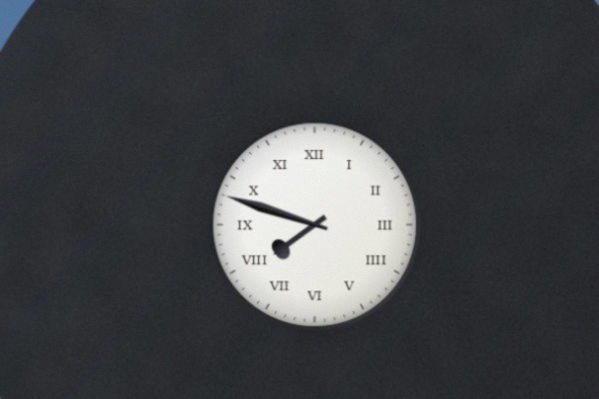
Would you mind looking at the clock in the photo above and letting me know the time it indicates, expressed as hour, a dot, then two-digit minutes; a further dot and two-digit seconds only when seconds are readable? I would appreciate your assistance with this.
7.48
